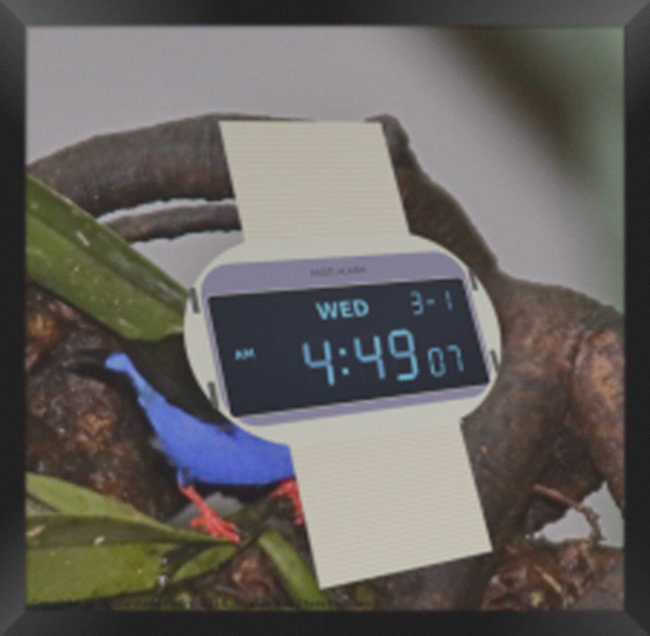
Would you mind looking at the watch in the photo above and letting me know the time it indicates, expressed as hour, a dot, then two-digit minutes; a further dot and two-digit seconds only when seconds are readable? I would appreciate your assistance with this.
4.49.07
